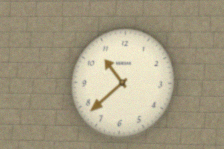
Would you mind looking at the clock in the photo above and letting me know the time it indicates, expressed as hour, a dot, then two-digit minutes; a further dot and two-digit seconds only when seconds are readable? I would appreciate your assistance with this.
10.38
